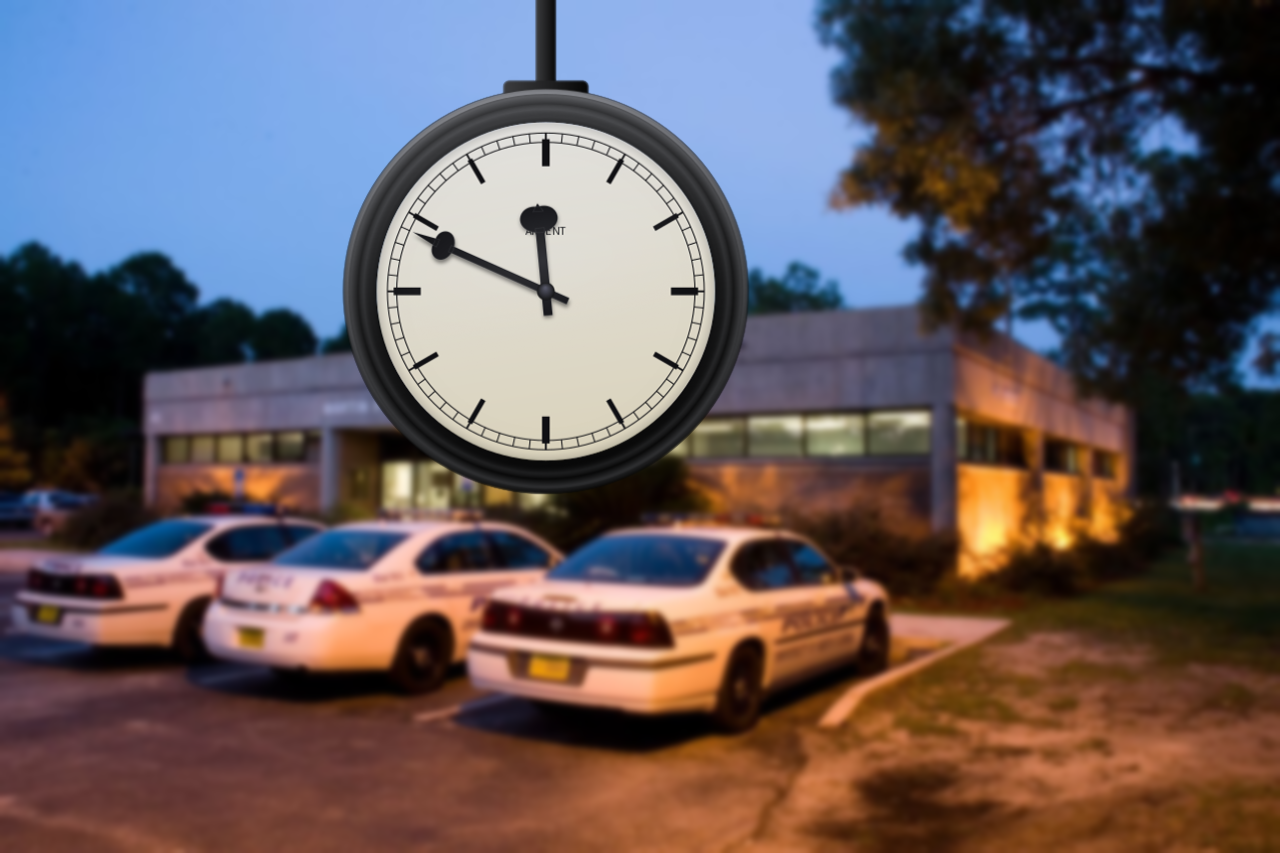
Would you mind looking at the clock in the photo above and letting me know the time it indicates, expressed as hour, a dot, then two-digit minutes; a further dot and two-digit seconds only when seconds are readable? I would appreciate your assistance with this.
11.49
